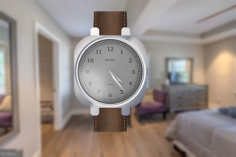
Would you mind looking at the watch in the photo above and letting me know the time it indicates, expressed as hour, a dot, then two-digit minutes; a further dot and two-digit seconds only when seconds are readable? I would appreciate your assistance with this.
4.24
